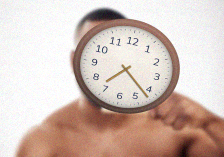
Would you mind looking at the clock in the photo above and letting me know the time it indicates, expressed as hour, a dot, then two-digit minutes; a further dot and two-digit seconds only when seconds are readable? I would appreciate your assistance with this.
7.22
